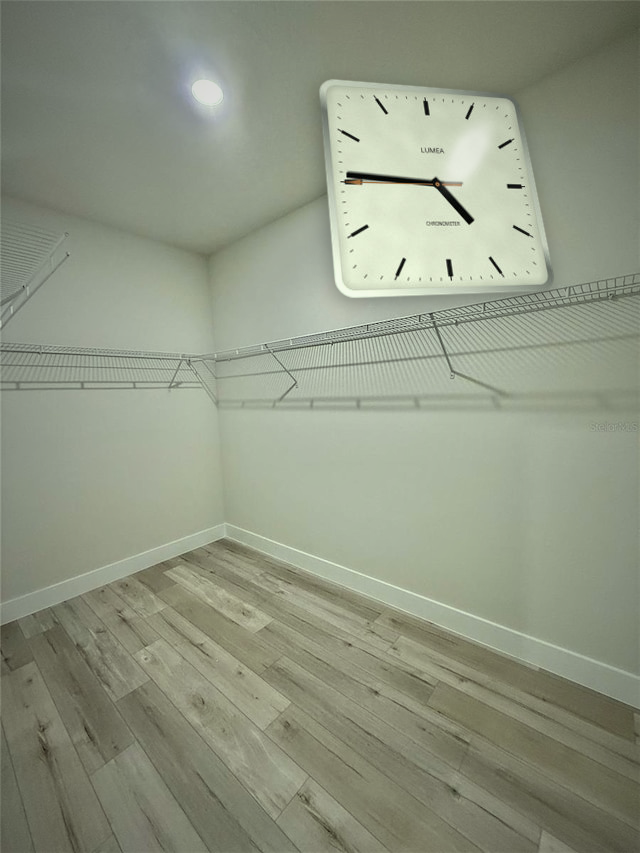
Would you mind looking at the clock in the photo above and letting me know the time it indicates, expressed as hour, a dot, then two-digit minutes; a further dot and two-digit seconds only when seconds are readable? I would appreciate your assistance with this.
4.45.45
